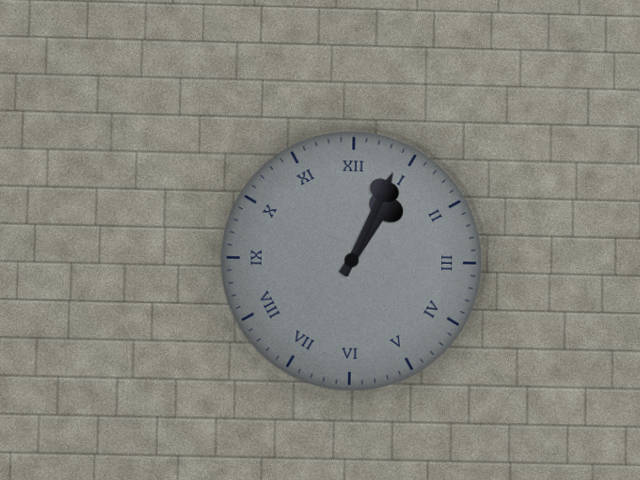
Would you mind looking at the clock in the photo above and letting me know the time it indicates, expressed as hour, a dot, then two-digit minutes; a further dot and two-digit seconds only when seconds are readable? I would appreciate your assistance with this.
1.04
